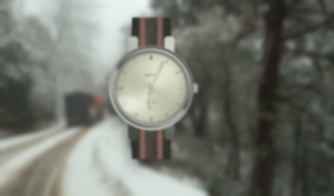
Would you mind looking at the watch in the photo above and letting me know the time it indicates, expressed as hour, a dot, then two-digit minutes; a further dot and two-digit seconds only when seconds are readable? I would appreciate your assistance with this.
6.04
